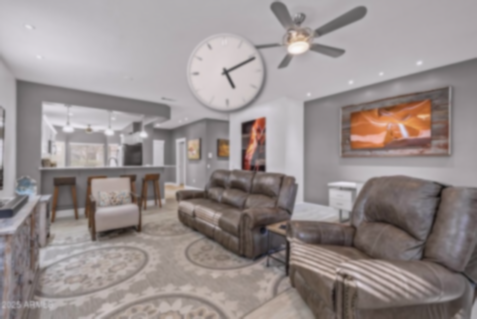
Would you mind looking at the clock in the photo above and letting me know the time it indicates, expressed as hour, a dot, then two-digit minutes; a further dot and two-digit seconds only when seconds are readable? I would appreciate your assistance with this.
5.11
